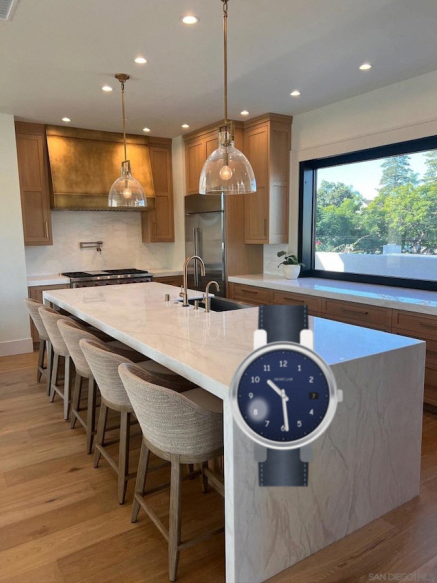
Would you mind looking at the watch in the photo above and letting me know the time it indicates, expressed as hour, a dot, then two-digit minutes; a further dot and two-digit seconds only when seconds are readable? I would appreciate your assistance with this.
10.29
